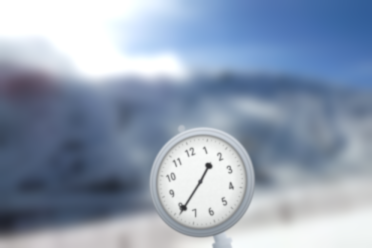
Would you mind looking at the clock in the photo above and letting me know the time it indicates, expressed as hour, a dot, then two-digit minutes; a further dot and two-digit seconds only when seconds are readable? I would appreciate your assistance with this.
1.39
